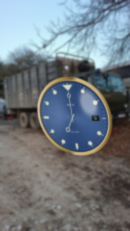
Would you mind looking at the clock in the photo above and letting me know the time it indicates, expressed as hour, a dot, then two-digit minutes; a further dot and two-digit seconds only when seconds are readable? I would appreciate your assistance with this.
7.00
